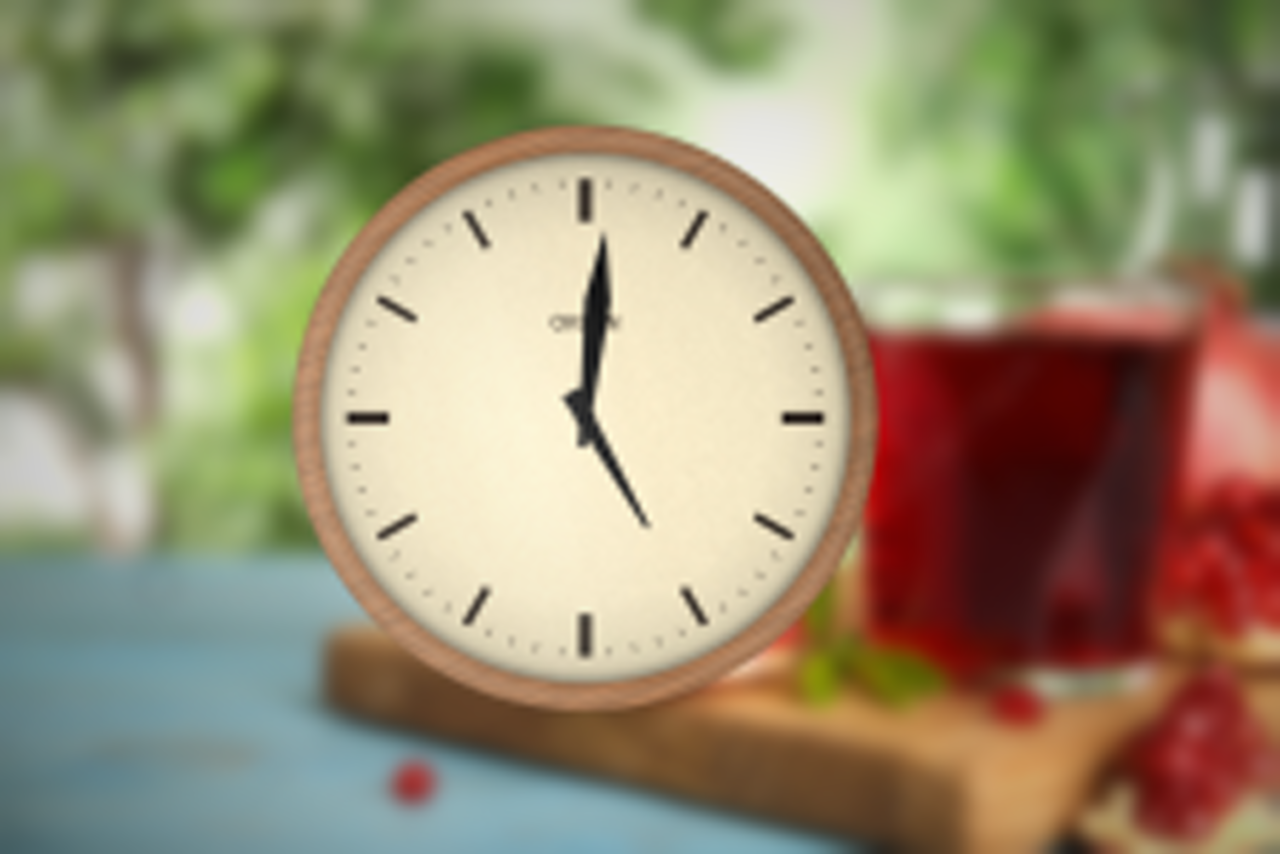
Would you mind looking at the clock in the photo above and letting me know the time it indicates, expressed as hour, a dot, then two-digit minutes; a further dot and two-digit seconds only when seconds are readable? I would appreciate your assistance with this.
5.01
